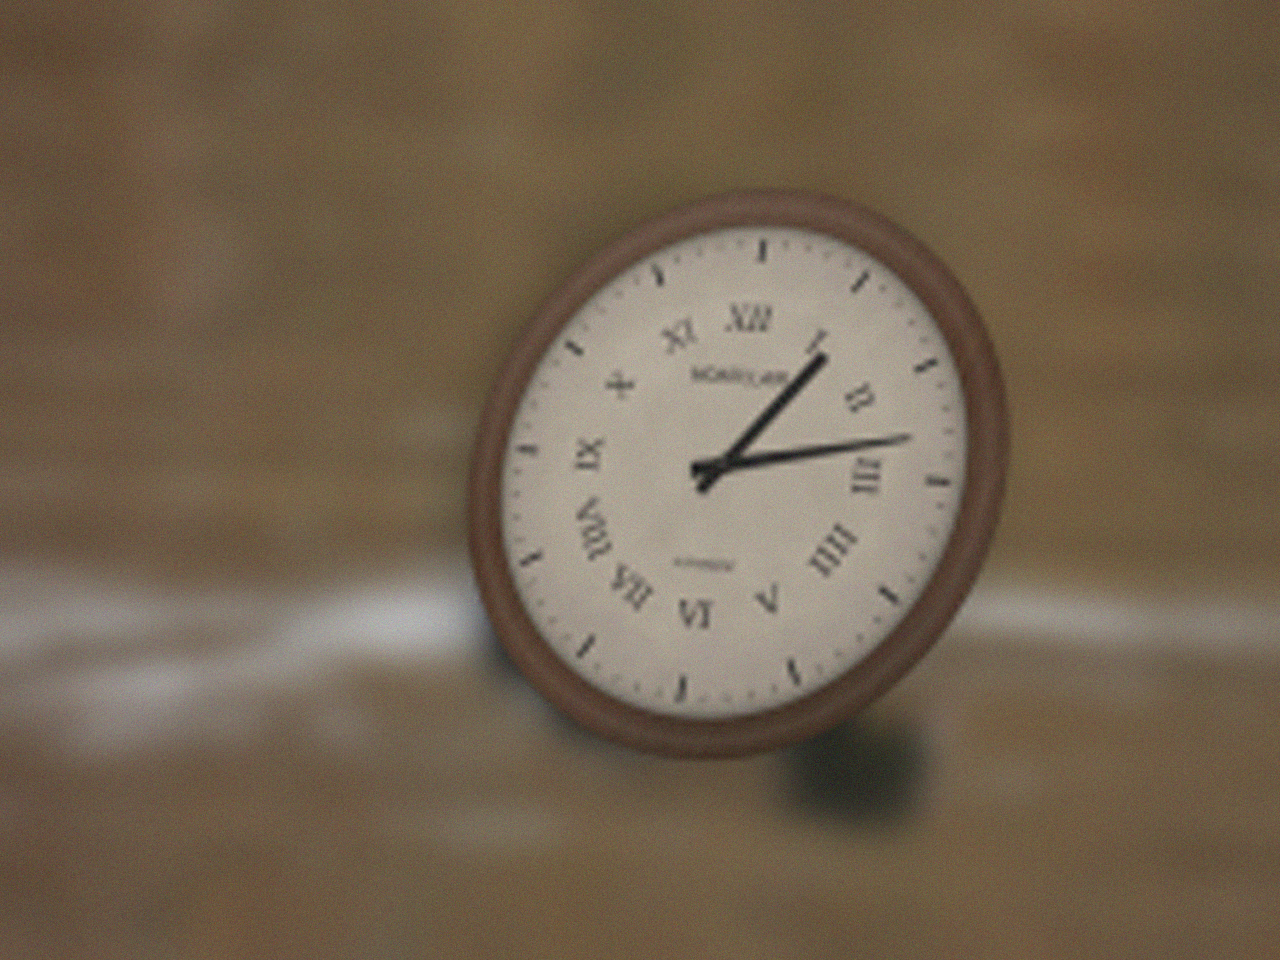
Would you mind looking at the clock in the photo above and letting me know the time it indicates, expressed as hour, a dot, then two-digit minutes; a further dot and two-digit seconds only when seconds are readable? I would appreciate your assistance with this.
1.13
